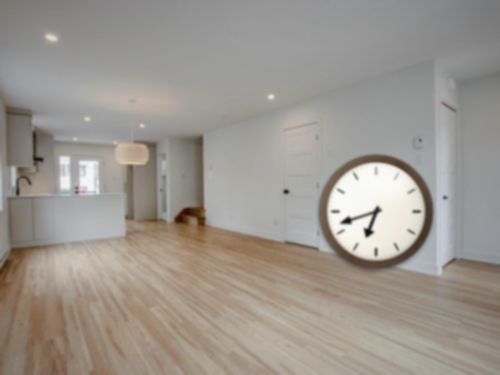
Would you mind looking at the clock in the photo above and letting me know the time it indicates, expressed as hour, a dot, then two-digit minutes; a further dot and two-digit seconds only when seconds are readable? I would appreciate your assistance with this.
6.42
